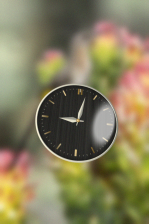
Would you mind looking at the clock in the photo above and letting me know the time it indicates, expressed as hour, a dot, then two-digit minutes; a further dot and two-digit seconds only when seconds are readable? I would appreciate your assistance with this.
9.02
